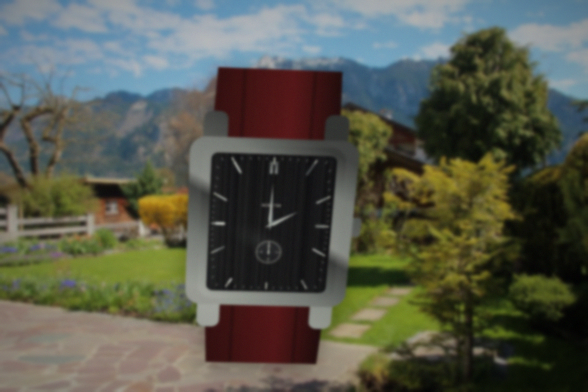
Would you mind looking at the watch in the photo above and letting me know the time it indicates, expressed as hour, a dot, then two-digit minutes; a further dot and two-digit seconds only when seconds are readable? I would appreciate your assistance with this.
2.00
